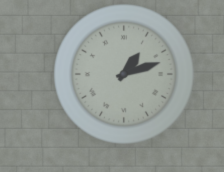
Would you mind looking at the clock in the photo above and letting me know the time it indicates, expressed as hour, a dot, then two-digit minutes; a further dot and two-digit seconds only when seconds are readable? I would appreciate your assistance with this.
1.12
